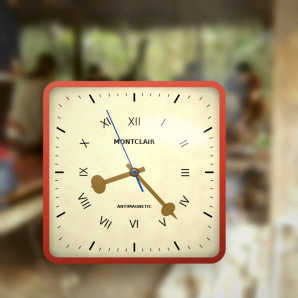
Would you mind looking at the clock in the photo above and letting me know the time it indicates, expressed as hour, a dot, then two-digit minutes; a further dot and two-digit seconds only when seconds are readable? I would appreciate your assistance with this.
8.22.56
